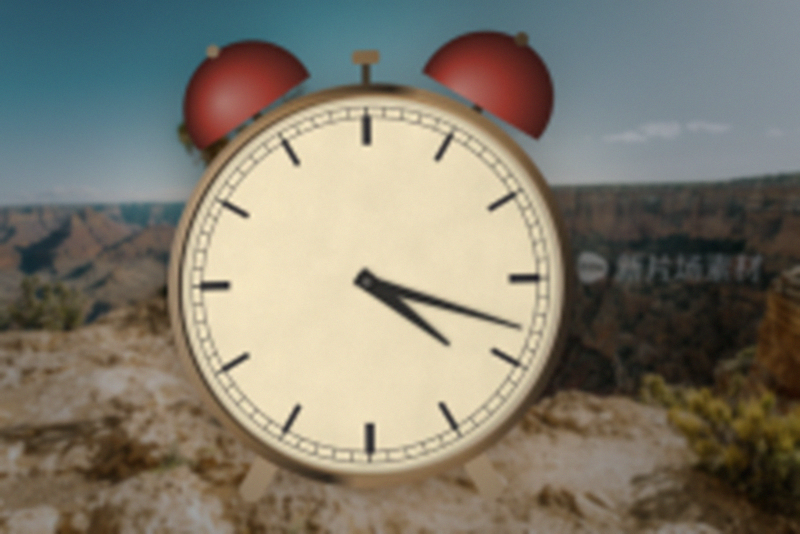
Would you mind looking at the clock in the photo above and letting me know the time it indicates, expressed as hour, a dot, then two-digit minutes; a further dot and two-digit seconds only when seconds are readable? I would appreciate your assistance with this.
4.18
